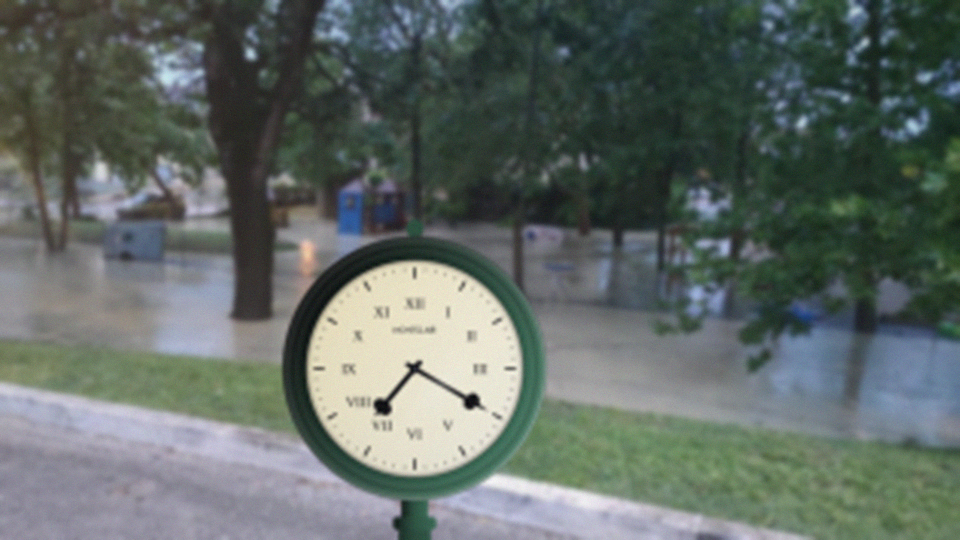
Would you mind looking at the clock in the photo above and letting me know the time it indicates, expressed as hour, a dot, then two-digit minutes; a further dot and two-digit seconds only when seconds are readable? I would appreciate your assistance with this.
7.20
